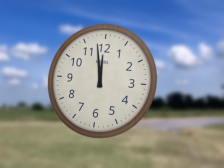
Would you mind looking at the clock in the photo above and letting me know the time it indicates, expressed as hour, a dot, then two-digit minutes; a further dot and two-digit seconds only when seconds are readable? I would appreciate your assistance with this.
11.58
